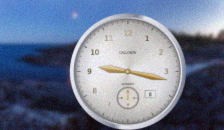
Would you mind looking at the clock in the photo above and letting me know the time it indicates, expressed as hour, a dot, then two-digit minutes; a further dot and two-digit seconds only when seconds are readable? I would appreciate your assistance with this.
9.17
